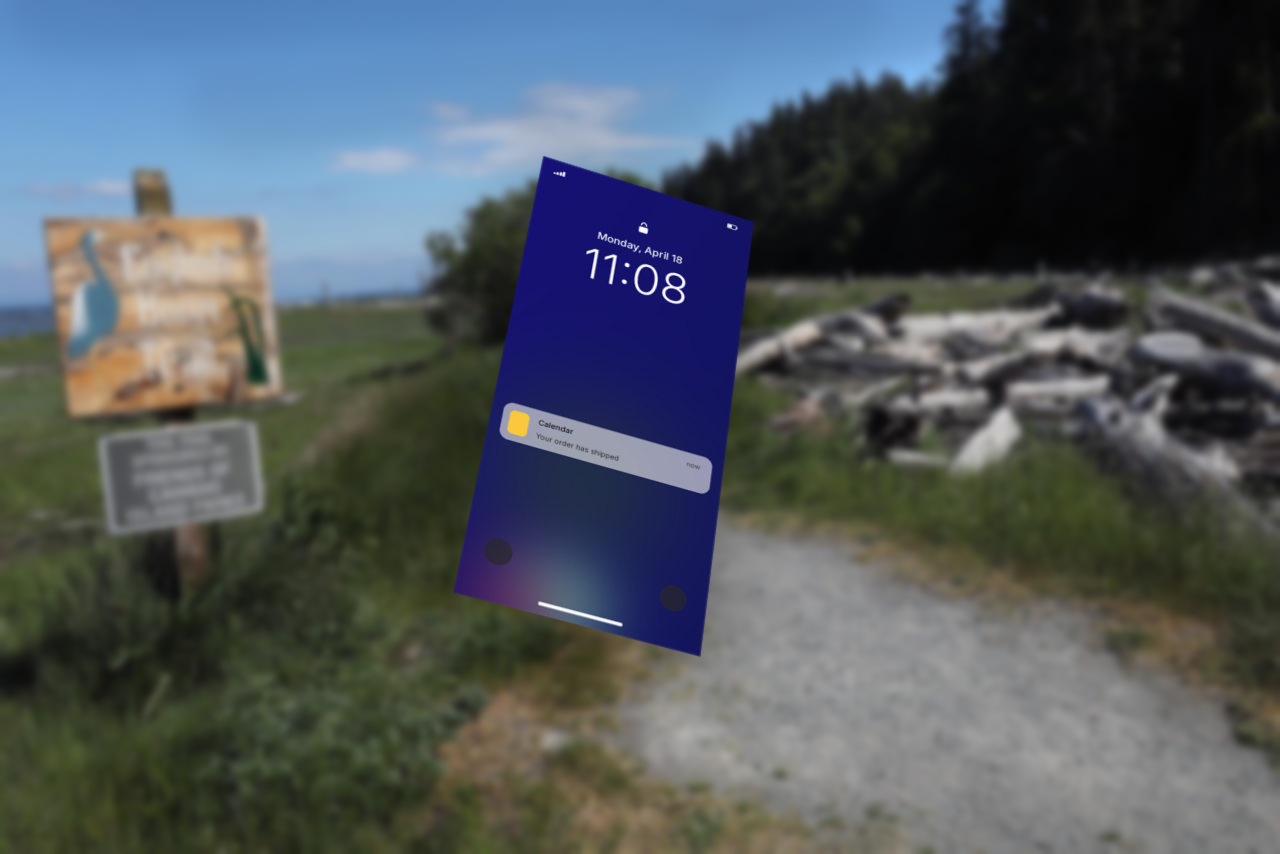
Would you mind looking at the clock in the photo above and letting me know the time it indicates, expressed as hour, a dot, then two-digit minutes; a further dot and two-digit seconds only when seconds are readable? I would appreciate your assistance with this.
11.08
